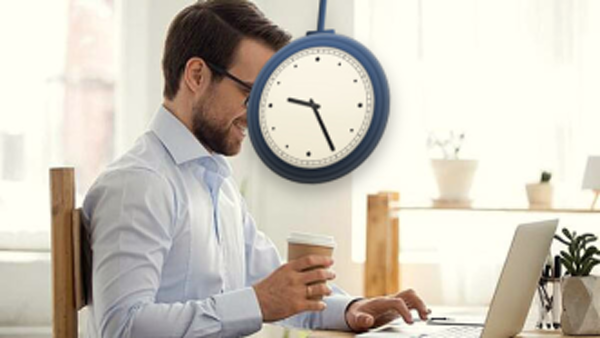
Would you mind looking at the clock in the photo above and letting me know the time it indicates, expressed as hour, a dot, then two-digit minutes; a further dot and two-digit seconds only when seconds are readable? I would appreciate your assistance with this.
9.25
